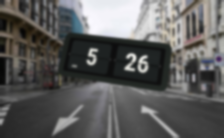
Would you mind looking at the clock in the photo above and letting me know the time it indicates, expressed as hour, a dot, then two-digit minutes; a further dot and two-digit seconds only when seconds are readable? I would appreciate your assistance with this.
5.26
